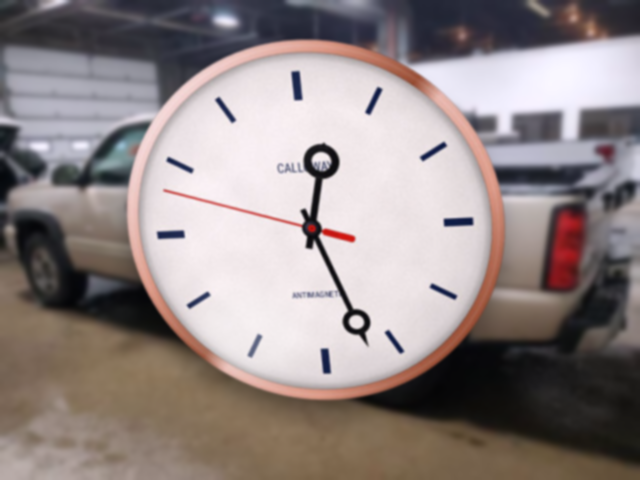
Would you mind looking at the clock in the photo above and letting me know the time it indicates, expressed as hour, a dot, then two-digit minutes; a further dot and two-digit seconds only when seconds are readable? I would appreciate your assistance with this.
12.26.48
